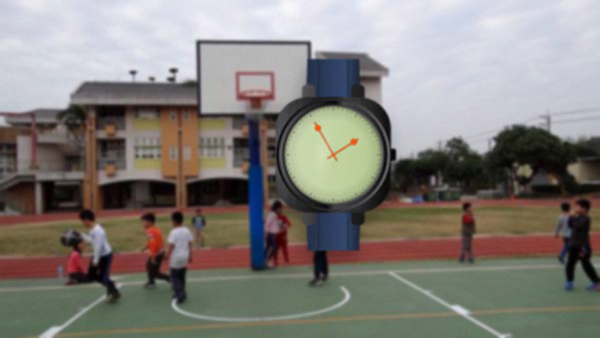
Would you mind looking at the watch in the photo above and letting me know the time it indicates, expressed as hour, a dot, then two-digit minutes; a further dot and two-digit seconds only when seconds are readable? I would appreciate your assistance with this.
1.55
